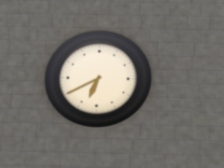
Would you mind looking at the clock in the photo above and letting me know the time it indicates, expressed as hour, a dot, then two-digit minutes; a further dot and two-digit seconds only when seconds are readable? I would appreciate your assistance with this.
6.40
